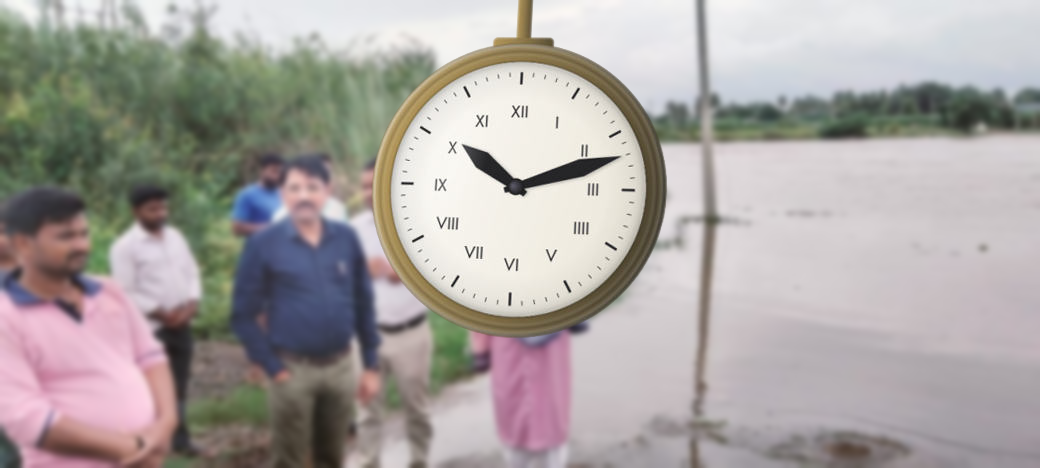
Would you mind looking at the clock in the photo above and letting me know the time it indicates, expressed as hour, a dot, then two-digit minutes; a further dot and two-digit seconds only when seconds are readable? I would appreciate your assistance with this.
10.12
